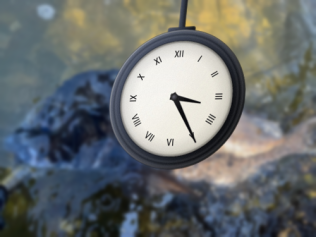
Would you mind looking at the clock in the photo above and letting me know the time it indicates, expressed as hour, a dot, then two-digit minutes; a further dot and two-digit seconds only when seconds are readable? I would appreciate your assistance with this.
3.25
